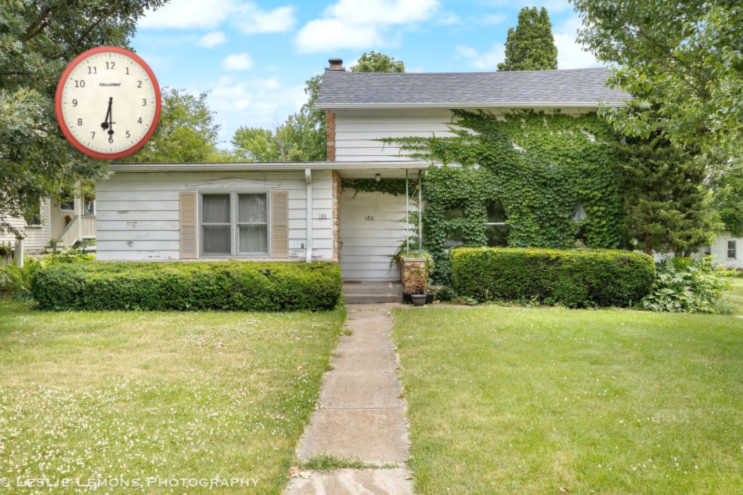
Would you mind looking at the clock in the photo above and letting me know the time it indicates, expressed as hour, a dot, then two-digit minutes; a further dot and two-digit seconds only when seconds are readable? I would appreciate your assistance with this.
6.30
